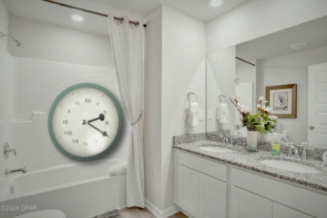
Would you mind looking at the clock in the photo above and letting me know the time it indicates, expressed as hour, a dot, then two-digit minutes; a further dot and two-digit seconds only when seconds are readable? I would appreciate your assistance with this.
2.20
